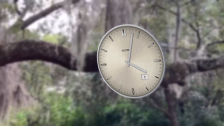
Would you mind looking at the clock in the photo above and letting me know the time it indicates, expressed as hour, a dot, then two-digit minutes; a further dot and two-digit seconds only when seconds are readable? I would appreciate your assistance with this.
4.03
